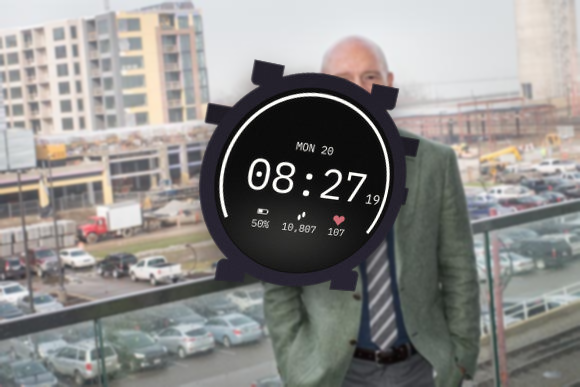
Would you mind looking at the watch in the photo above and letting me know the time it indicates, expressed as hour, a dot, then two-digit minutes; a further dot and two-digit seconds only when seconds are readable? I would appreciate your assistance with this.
8.27.19
